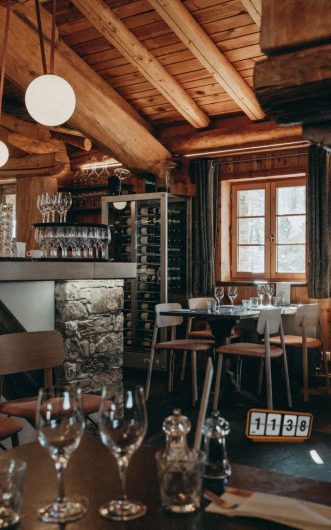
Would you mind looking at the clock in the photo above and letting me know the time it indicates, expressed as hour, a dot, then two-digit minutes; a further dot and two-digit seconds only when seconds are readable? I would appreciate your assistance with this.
11.38
